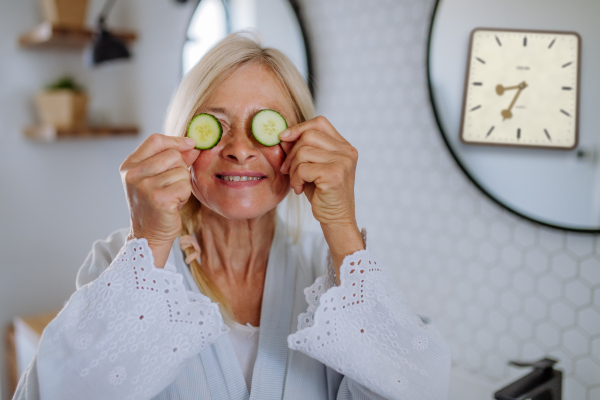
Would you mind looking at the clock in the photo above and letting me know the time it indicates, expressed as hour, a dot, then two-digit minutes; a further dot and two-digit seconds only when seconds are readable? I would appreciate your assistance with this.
8.34
